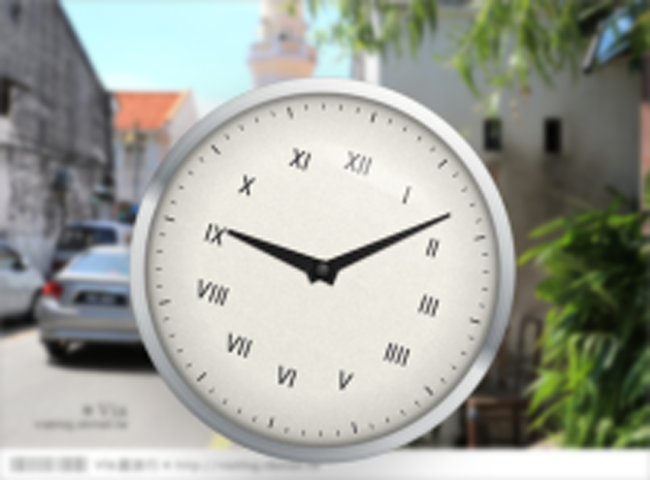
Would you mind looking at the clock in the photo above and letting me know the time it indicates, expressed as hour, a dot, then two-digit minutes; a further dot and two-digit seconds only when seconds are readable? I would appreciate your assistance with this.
9.08
